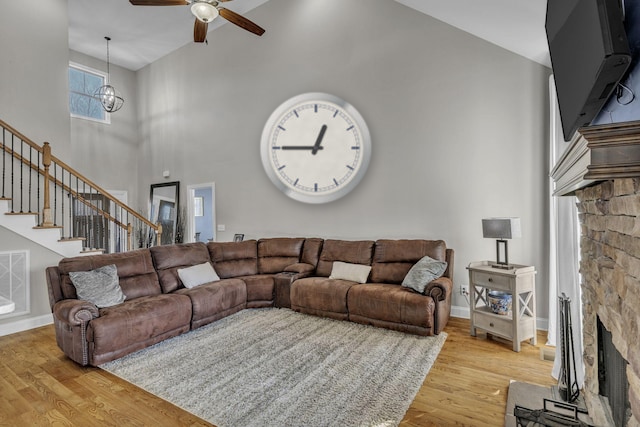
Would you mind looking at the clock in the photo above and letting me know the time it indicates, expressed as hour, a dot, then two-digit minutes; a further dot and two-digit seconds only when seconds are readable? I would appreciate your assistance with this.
12.45
